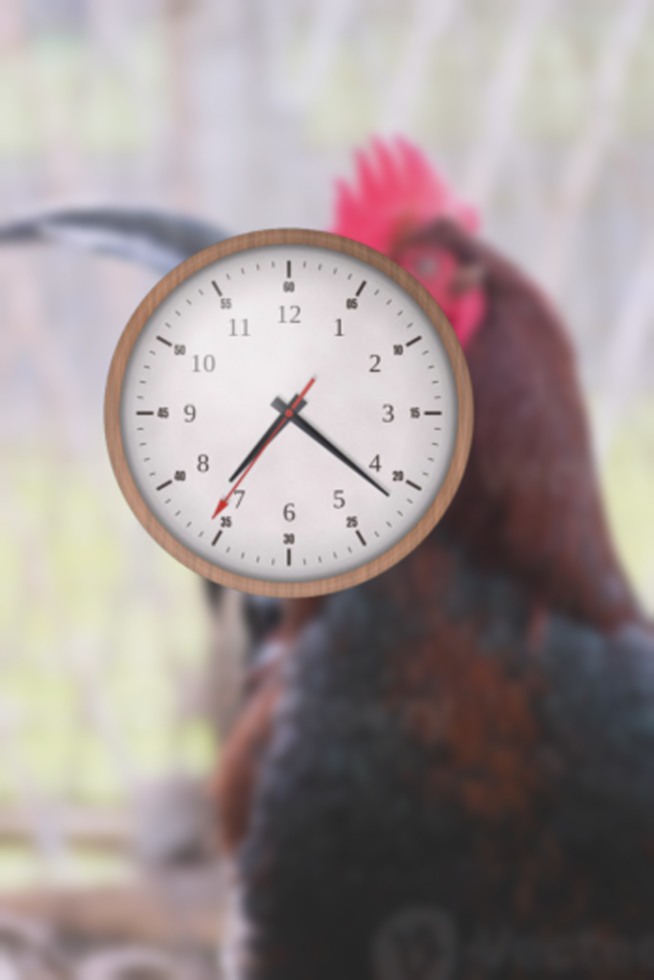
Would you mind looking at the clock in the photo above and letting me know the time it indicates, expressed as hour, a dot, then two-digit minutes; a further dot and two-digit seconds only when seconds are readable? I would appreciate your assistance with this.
7.21.36
